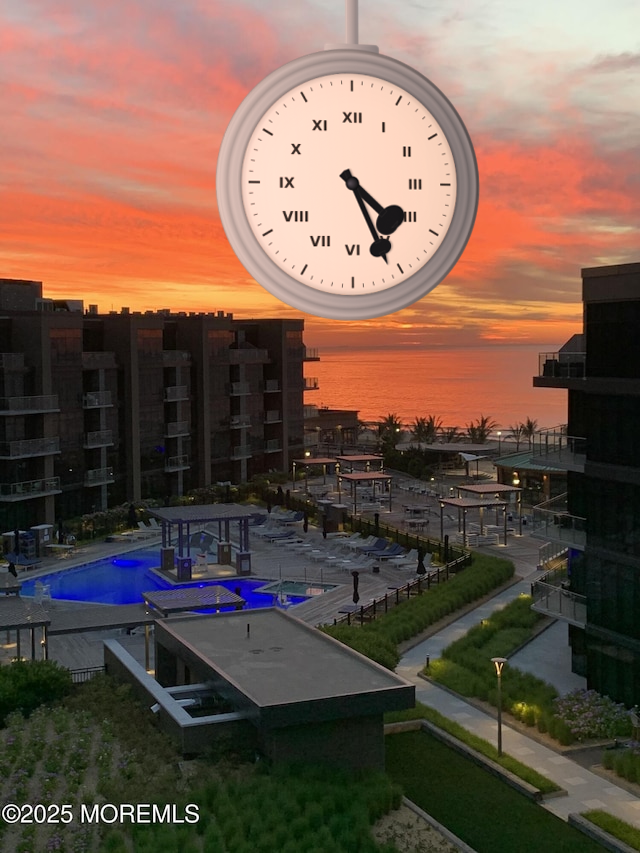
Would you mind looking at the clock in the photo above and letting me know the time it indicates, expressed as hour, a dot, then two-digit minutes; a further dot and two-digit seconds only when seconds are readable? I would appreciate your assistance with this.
4.26
